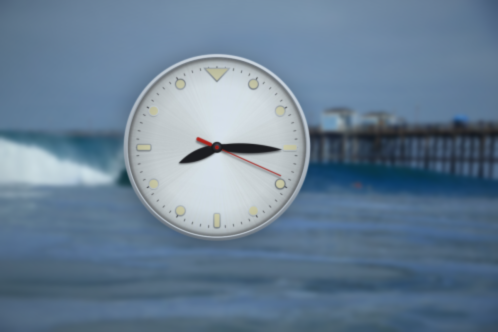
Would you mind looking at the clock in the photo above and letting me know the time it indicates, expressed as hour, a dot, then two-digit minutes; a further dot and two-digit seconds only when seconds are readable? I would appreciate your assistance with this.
8.15.19
